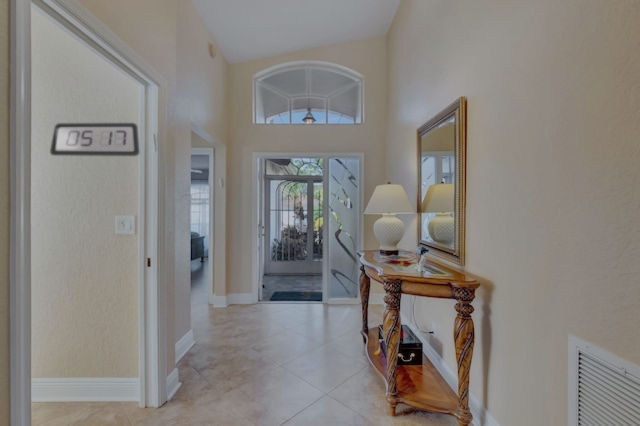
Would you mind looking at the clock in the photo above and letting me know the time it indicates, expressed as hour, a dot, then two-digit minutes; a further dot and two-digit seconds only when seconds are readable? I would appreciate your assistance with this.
5.17
